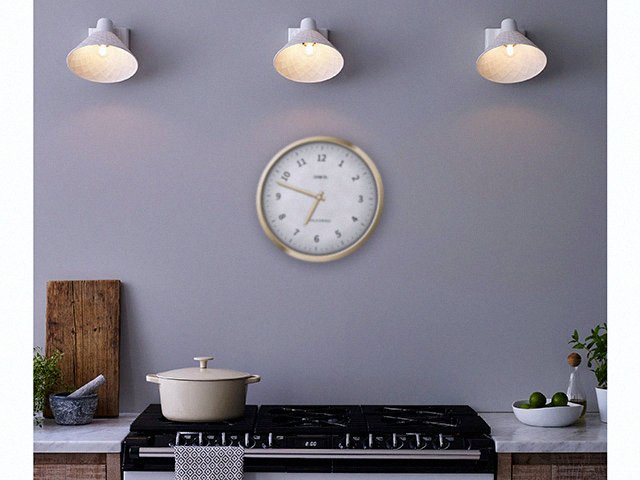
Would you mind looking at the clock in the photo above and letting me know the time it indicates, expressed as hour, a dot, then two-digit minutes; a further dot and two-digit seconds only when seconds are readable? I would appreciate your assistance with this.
6.48
